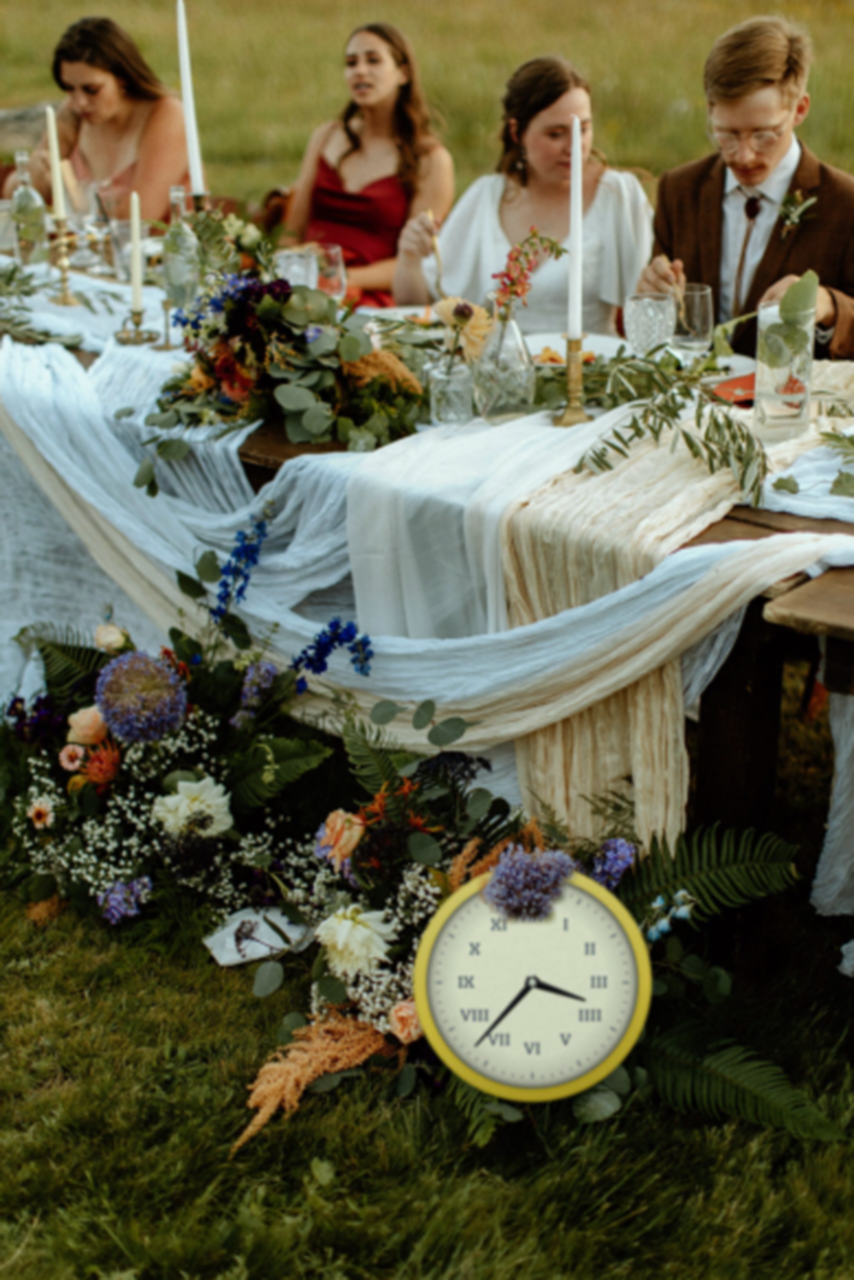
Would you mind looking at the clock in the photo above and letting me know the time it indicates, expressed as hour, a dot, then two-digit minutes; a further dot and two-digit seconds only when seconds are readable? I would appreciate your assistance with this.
3.37
